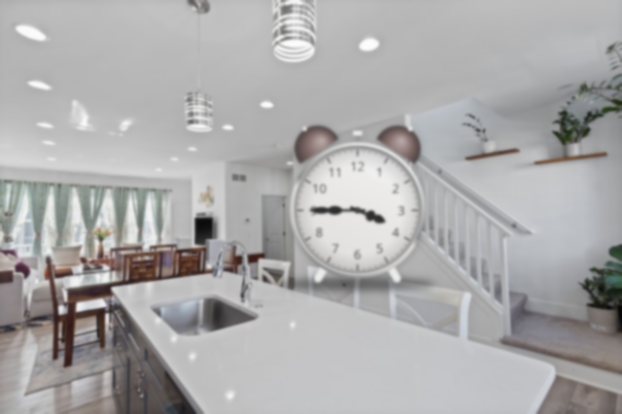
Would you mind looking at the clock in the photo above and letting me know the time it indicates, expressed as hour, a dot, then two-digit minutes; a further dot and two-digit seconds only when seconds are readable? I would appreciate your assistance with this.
3.45
